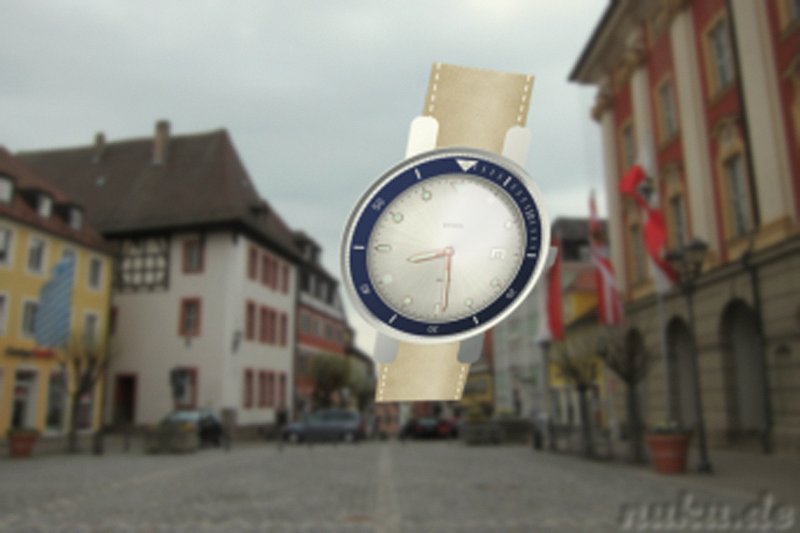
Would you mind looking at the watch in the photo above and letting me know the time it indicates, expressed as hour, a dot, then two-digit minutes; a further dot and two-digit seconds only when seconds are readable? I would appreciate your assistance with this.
8.29
